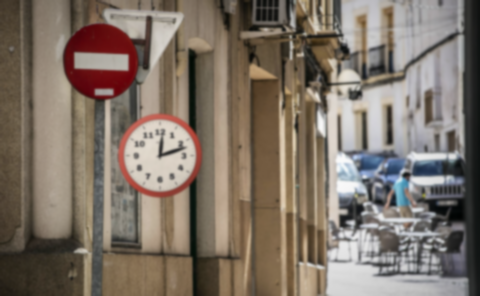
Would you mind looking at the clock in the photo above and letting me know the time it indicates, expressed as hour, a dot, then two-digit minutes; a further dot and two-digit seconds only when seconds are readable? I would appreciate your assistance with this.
12.12
